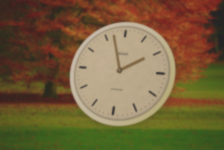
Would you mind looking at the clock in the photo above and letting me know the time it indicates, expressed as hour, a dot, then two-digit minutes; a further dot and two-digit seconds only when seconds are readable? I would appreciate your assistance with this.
1.57
